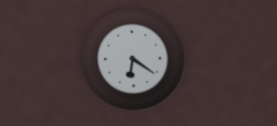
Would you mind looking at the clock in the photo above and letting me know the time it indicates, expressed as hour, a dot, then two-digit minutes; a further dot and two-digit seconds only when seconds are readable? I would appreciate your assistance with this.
6.21
